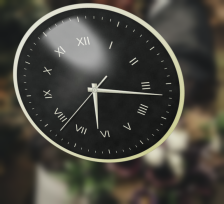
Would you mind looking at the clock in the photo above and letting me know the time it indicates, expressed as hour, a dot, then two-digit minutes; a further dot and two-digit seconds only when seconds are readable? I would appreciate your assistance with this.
6.16.38
